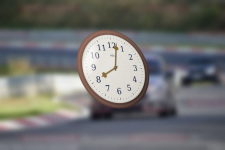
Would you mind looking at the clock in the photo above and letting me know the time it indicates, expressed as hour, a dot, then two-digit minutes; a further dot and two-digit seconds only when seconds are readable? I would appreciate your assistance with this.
8.02
